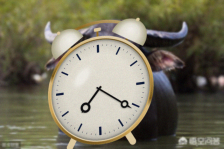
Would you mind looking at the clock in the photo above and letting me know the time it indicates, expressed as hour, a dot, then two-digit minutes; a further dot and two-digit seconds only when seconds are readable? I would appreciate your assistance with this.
7.21
